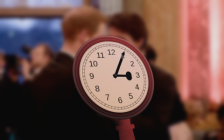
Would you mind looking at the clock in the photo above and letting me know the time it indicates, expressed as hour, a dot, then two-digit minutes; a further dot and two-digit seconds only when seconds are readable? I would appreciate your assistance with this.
3.05
